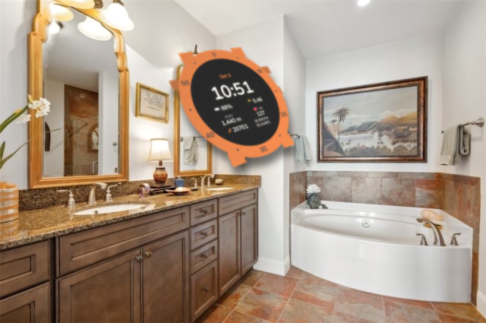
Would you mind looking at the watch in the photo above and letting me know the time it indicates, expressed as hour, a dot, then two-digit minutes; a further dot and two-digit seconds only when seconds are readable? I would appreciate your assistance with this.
10.51
